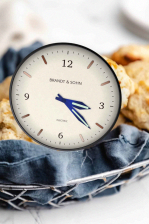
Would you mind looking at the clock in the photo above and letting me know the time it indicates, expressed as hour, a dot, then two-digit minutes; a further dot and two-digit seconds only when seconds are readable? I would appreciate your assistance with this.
3.22
